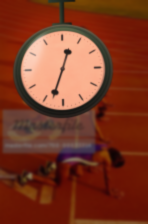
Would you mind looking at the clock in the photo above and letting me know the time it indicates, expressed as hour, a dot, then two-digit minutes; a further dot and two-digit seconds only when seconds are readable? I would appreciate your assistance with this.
12.33
